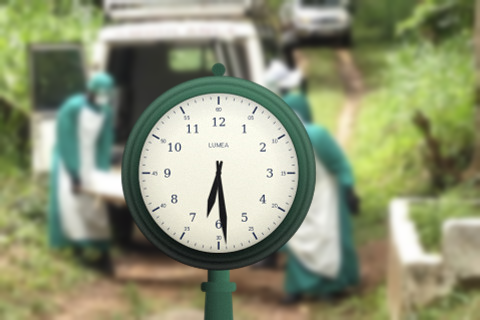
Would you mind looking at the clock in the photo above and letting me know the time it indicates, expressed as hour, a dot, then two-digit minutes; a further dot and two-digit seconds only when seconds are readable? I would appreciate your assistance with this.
6.29
